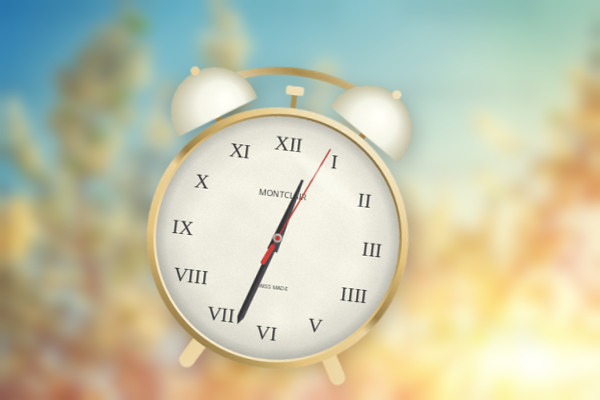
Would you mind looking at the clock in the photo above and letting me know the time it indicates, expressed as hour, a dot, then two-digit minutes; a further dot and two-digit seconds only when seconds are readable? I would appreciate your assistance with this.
12.33.04
